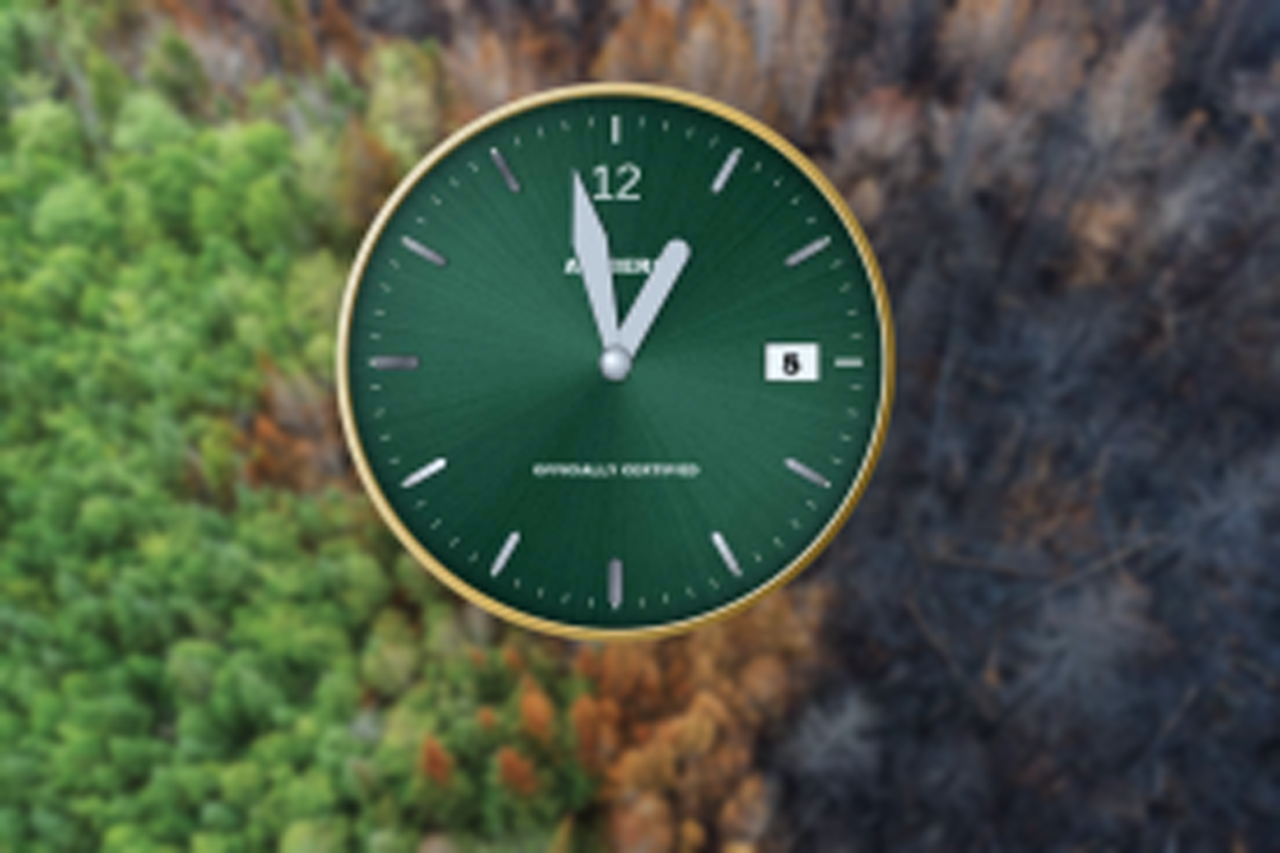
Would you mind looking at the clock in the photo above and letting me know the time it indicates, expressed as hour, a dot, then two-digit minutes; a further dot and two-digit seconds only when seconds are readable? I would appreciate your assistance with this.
12.58
